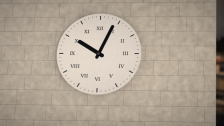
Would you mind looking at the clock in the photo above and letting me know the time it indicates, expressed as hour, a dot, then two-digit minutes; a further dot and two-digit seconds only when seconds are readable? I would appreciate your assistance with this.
10.04
